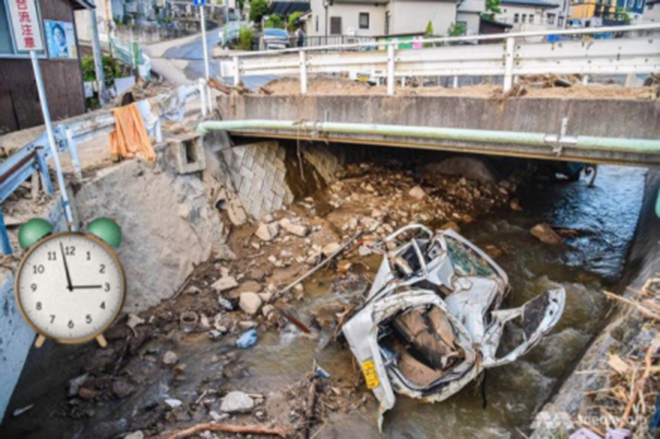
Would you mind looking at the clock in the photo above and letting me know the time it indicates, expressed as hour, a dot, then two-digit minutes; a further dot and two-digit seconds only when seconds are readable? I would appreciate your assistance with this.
2.58
